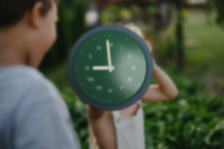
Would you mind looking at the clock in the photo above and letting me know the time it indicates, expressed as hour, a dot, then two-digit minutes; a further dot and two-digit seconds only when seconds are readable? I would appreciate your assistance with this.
8.59
